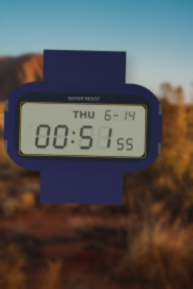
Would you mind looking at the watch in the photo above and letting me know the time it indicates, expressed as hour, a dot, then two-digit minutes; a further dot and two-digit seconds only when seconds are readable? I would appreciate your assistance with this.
0.51.55
